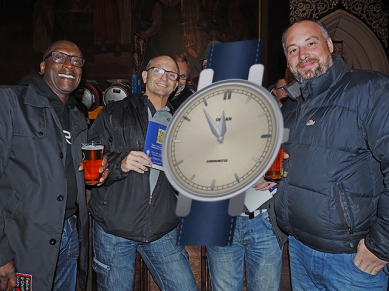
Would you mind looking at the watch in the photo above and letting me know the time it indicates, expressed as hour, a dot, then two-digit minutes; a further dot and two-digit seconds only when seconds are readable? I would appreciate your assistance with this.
11.54
